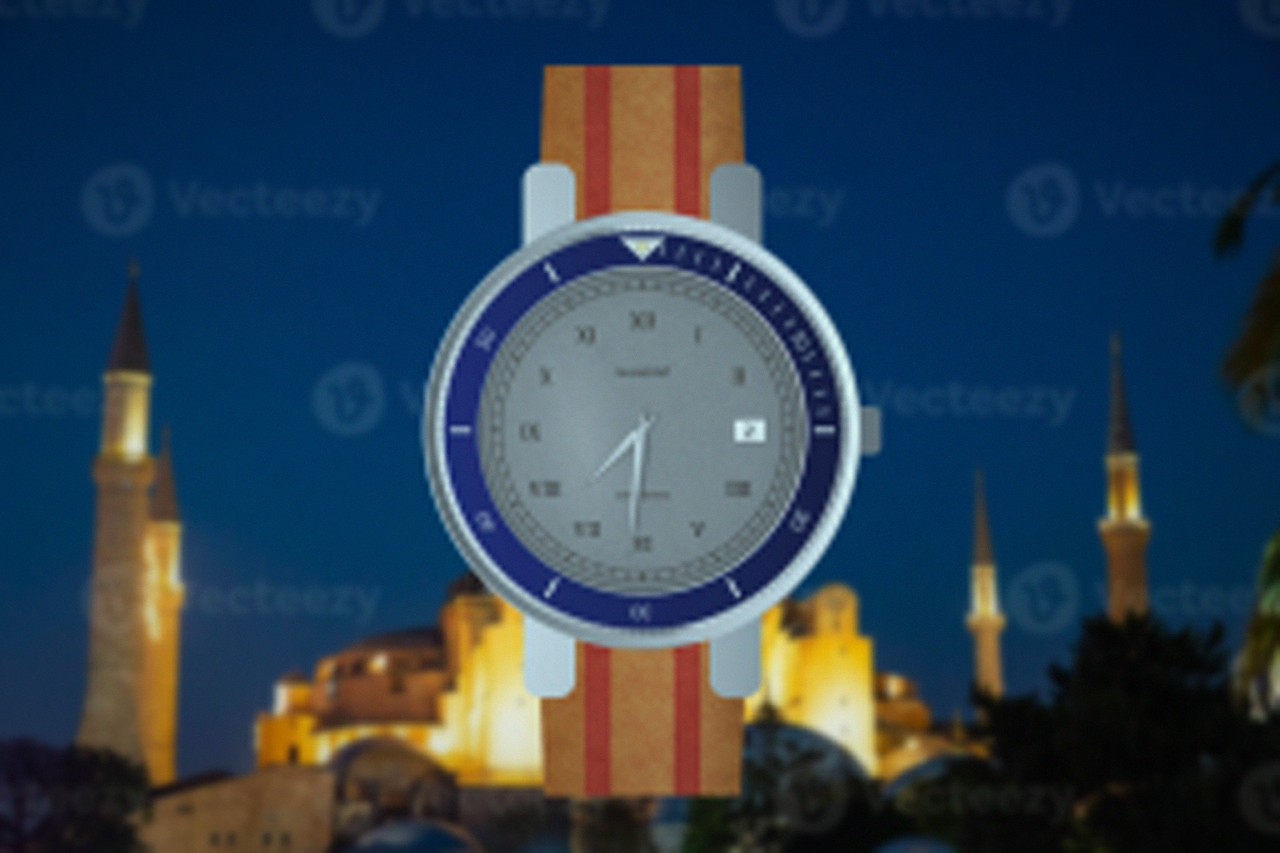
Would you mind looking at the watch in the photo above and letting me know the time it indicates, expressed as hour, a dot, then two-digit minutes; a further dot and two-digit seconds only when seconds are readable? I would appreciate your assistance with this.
7.31
